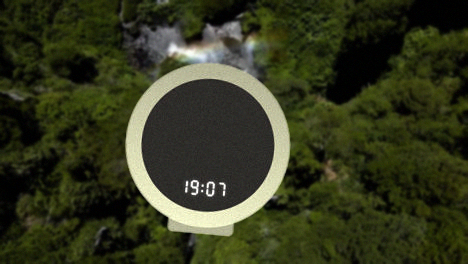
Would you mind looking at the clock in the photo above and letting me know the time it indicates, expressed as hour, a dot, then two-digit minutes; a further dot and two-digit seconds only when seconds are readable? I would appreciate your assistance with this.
19.07
